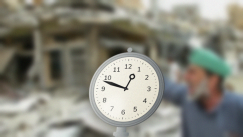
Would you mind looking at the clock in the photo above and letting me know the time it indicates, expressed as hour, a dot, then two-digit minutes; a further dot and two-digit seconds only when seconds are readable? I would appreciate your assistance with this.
12.48
